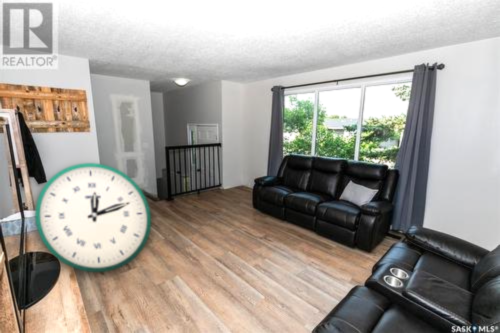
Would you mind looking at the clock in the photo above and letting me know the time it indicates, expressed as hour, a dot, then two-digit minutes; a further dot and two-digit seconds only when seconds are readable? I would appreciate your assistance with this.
12.12
